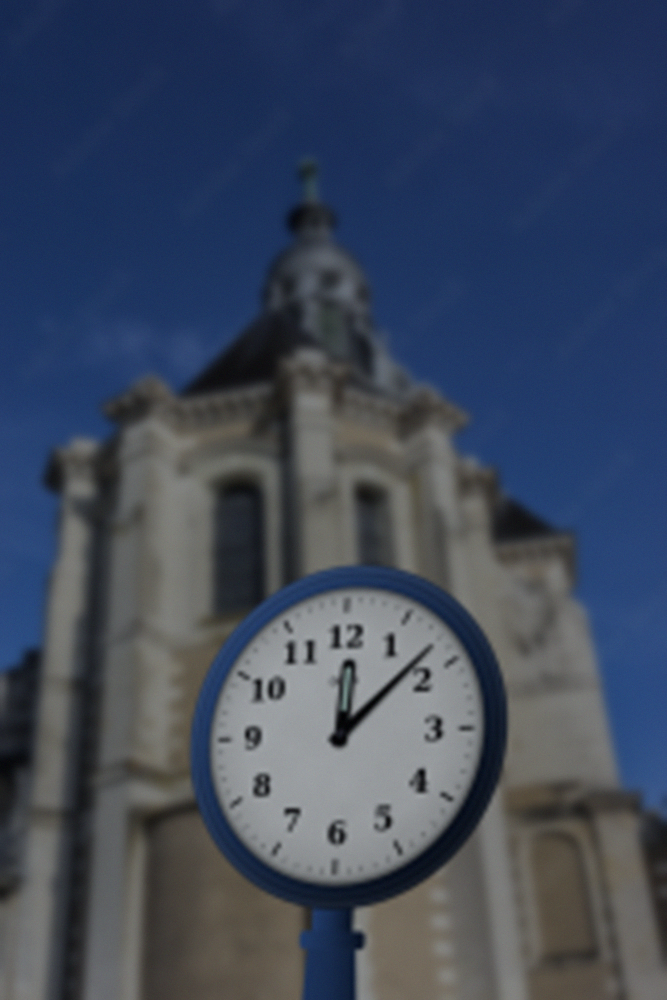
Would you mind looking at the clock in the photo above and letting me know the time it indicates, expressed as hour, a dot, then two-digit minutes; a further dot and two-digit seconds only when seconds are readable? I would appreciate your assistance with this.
12.08
